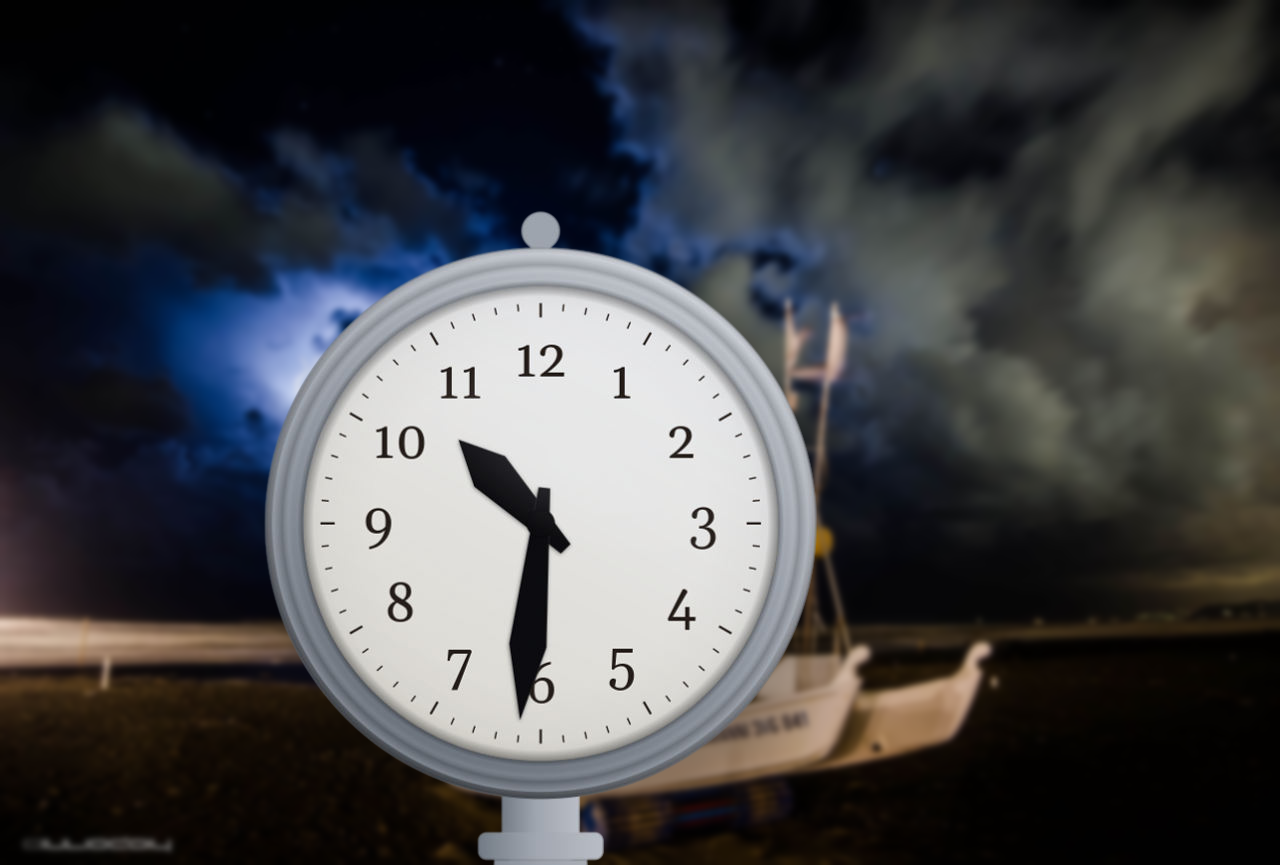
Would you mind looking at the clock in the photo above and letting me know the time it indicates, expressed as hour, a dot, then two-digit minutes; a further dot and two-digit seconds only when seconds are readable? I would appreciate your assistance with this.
10.31
